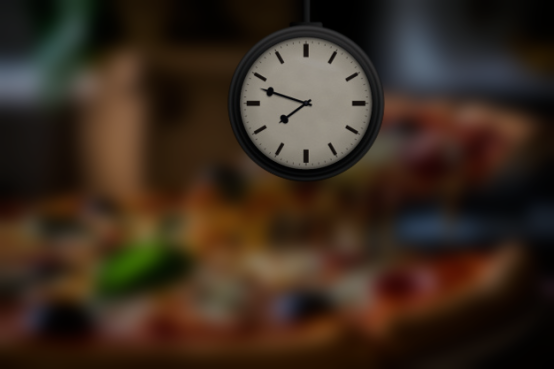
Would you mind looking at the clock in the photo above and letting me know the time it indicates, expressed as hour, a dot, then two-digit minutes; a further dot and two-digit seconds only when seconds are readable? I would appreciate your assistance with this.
7.48
